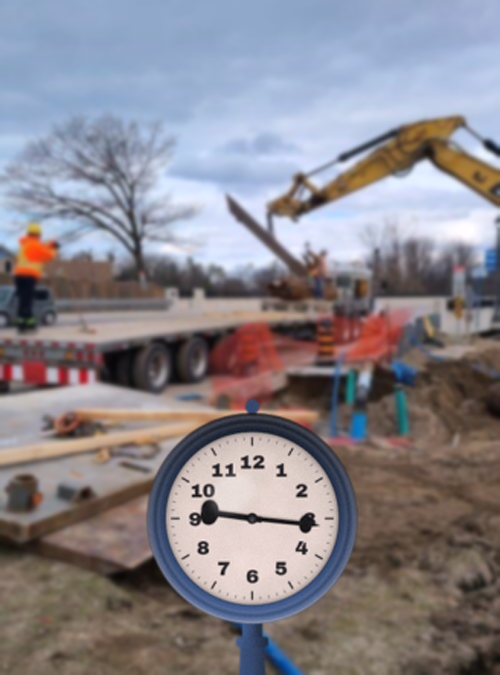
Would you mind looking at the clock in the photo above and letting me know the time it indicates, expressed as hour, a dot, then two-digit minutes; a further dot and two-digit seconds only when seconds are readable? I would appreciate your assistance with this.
9.16
